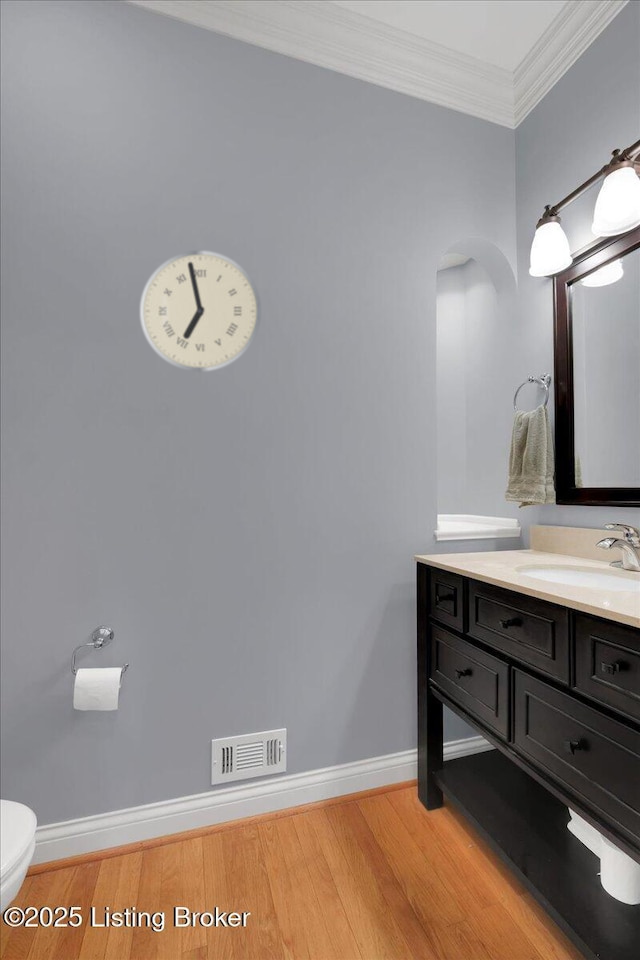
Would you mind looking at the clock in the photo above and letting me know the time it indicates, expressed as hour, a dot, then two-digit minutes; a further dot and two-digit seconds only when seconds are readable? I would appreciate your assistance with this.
6.58
